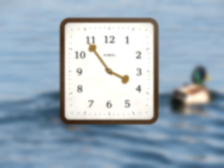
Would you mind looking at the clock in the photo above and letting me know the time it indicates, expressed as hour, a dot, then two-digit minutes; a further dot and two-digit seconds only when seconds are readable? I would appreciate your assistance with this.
3.54
